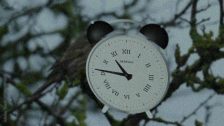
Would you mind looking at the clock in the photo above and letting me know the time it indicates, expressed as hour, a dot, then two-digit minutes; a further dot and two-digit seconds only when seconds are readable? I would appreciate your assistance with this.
10.46
